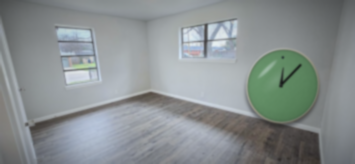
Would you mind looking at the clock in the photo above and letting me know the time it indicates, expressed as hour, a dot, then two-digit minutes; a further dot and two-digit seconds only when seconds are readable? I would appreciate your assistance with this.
12.07
